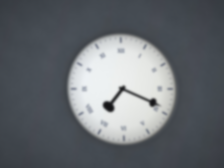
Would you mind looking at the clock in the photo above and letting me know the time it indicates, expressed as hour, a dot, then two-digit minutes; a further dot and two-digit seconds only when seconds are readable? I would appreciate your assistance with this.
7.19
